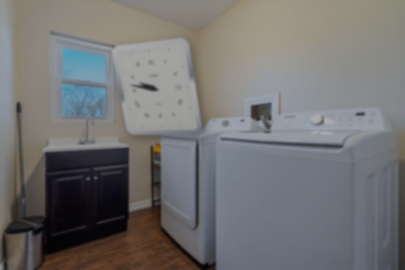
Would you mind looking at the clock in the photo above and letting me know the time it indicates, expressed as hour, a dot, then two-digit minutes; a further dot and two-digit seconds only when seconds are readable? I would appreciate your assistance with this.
9.47
